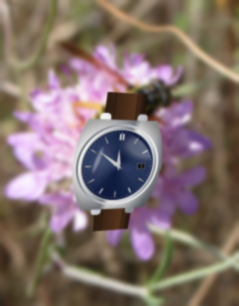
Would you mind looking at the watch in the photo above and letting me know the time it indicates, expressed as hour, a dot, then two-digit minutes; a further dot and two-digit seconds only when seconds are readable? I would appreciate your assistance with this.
11.51
